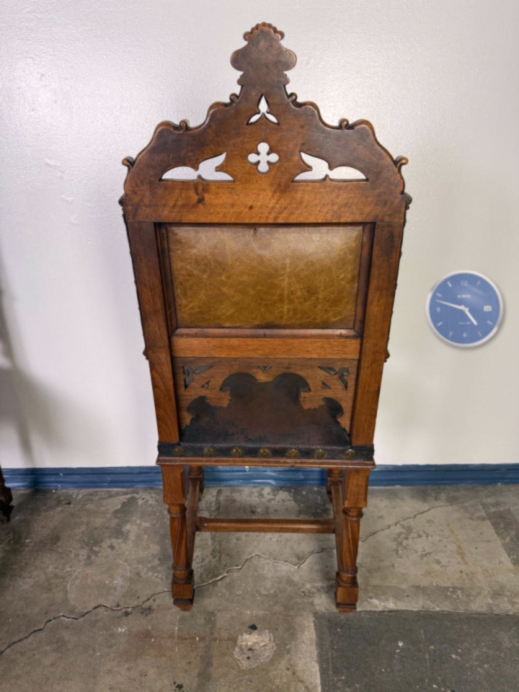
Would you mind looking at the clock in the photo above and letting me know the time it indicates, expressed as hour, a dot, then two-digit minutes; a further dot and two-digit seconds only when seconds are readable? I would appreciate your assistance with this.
4.48
